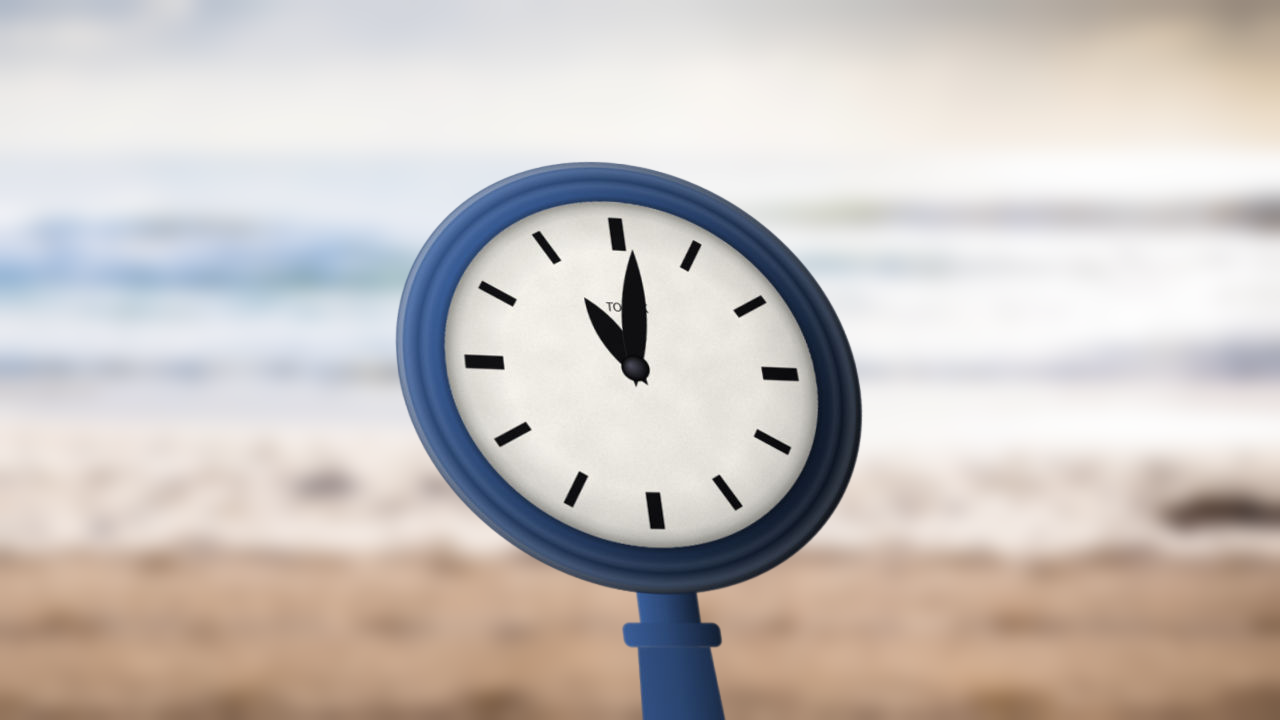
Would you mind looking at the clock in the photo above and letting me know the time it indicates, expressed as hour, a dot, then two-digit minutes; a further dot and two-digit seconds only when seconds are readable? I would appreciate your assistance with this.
11.01
